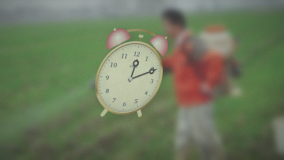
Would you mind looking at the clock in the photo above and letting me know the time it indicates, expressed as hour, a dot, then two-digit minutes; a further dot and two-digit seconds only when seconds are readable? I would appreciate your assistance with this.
12.11
